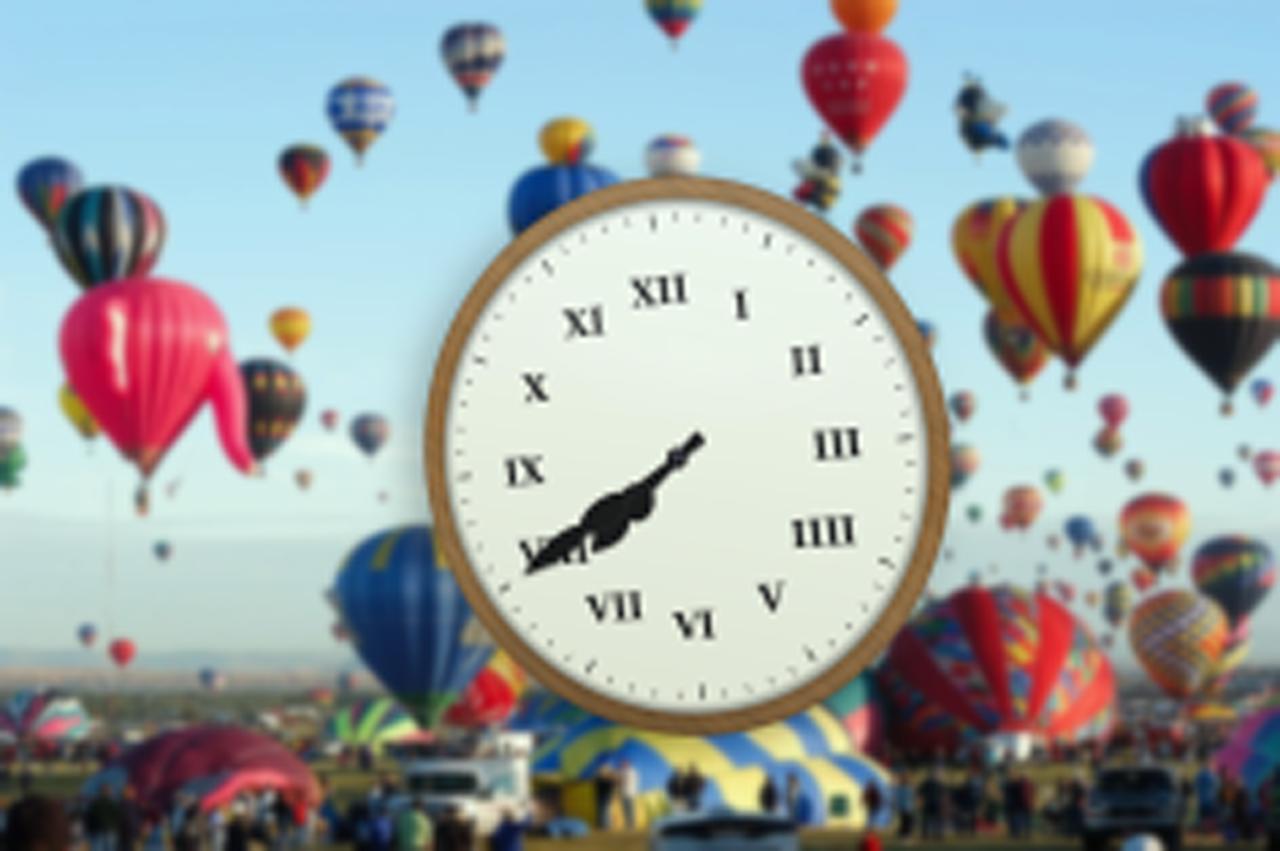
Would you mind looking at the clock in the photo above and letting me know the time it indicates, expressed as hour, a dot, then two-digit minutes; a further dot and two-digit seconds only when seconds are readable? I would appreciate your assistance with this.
7.40
